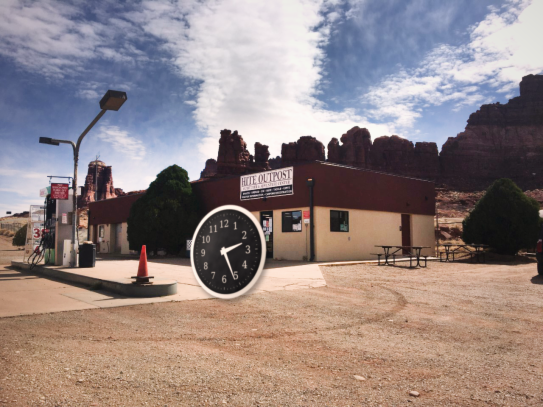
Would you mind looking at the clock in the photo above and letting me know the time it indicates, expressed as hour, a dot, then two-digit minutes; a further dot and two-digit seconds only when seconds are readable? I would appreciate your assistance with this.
2.26
